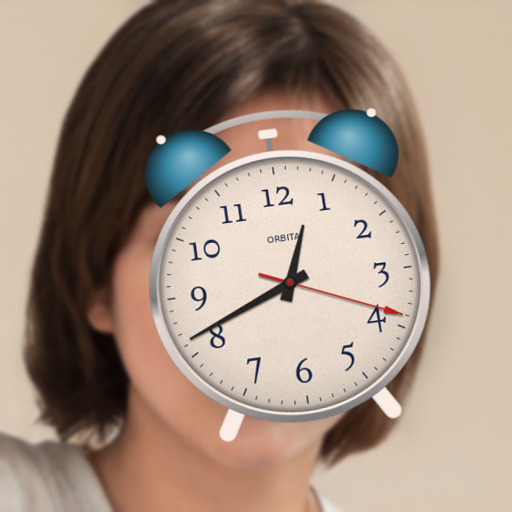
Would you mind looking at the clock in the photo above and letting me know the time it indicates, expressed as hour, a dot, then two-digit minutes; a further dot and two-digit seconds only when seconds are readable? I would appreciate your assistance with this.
12.41.19
